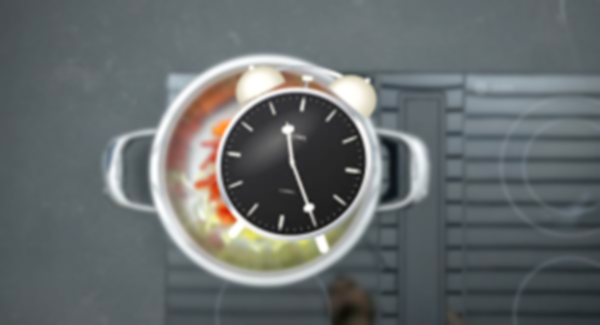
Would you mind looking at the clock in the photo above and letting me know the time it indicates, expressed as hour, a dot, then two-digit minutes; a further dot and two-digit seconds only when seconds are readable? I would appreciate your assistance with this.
11.25
